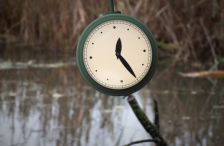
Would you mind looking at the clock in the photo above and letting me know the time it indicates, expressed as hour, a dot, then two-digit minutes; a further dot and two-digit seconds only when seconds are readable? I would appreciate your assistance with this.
12.25
